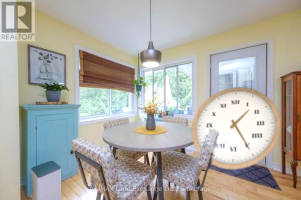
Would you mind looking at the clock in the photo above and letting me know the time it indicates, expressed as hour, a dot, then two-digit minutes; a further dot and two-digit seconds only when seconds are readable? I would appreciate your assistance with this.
1.25
